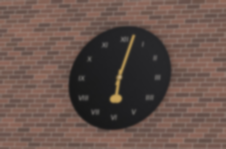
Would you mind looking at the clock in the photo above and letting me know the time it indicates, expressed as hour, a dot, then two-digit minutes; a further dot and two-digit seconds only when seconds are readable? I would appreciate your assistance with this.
6.02
